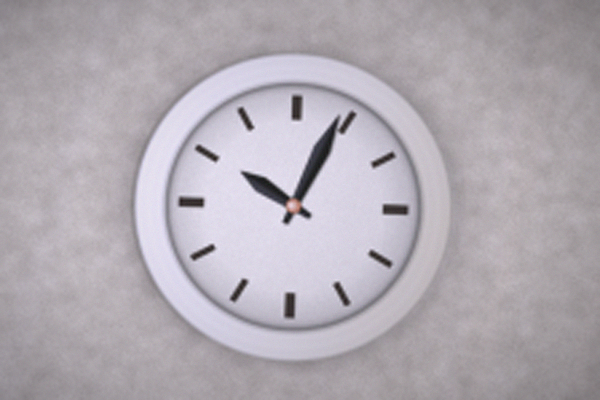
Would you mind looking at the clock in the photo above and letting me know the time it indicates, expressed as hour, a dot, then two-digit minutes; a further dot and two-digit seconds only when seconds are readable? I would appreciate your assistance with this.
10.04
